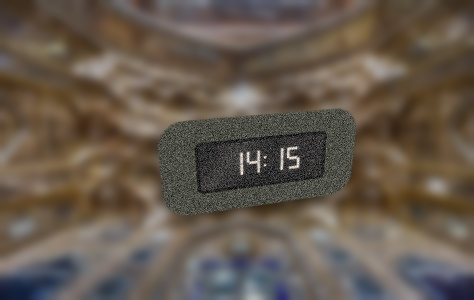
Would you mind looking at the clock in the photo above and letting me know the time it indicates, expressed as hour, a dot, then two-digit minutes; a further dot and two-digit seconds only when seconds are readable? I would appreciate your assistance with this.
14.15
